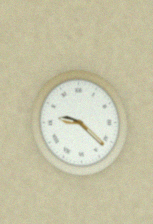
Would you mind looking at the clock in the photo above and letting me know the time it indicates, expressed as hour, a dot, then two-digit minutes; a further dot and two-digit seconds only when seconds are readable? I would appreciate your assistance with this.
9.22
